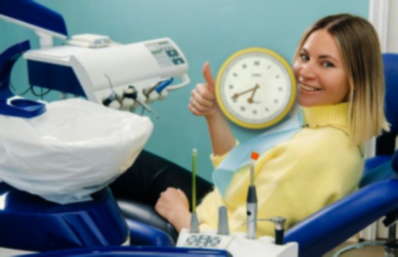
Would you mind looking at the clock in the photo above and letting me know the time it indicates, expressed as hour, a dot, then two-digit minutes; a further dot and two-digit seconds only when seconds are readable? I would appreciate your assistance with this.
6.41
